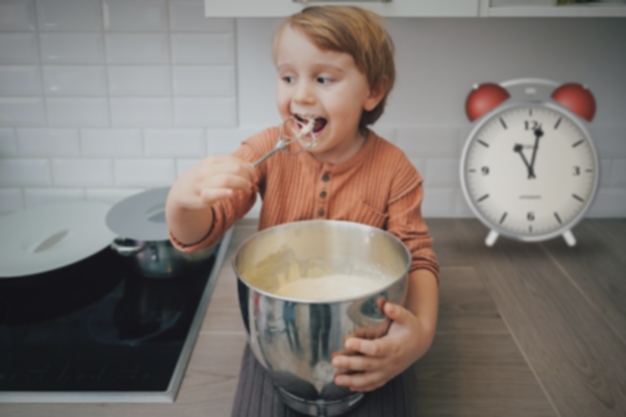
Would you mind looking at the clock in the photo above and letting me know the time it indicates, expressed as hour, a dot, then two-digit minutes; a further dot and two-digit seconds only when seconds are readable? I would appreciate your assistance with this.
11.02
